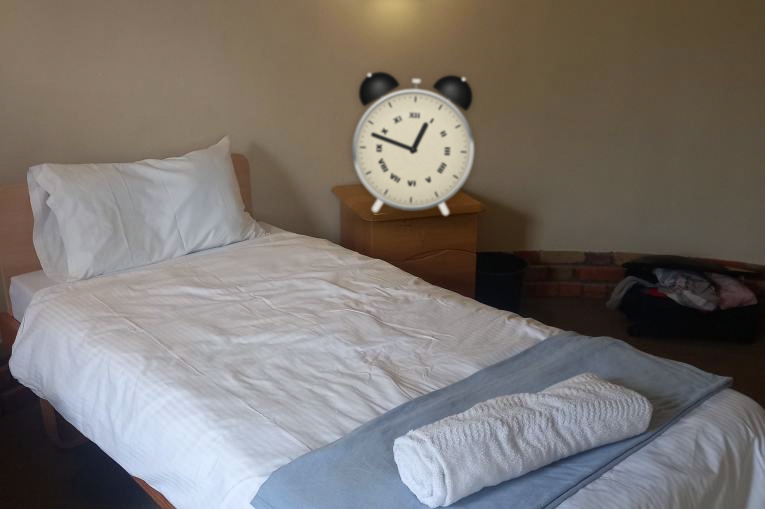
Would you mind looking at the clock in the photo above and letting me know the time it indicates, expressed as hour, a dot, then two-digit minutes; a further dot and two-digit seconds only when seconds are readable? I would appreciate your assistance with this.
12.48
